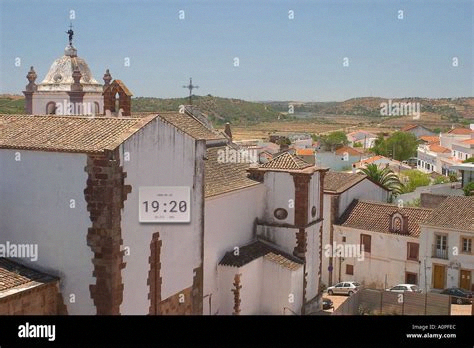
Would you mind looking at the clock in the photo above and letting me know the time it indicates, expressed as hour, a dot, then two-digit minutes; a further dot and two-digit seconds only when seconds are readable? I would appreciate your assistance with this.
19.20
